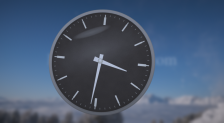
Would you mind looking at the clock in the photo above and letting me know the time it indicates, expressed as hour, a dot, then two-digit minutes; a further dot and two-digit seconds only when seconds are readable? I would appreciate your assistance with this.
3.31
